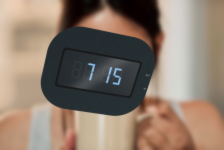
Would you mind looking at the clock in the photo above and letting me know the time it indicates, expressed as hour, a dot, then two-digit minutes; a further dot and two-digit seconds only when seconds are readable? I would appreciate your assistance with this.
7.15
